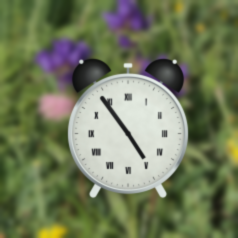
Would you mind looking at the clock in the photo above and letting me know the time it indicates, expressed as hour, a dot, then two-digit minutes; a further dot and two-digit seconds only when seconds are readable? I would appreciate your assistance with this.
4.54
